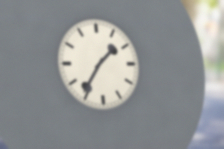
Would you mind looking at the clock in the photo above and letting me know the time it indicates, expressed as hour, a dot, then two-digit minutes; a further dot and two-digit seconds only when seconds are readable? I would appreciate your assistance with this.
1.36
